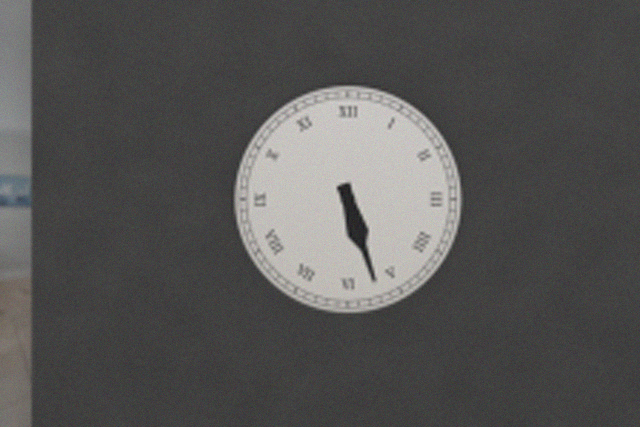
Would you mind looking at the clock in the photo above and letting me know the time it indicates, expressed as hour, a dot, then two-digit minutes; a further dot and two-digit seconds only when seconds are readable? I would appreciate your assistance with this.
5.27
